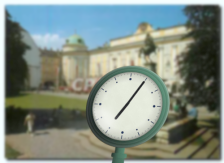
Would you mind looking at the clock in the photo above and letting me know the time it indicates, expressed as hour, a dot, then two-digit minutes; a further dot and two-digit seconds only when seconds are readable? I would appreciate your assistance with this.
7.05
